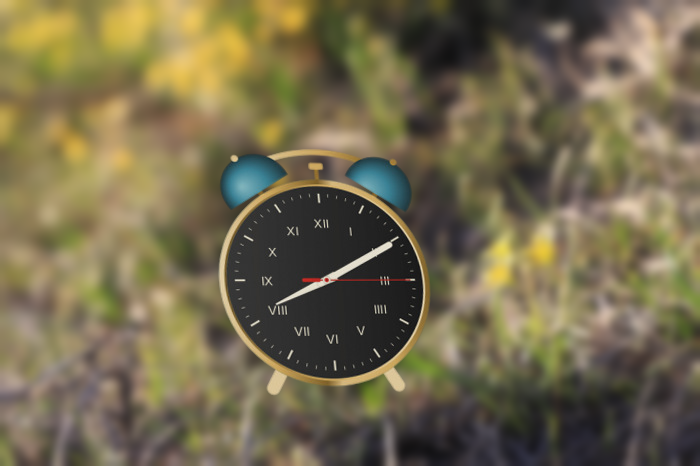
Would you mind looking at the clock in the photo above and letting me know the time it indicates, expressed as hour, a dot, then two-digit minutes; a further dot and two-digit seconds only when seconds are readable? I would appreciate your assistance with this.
8.10.15
